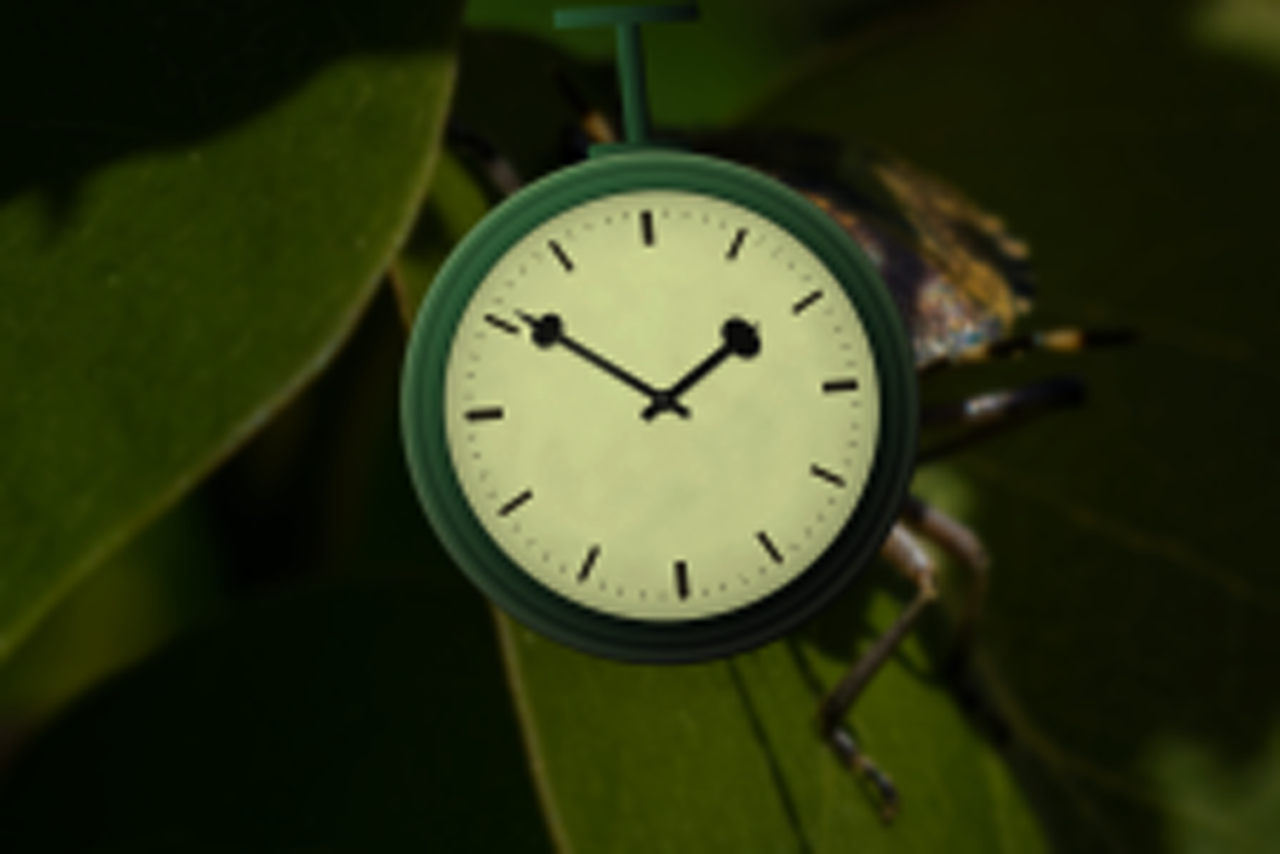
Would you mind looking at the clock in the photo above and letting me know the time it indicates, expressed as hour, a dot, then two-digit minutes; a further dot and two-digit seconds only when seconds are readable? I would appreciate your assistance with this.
1.51
